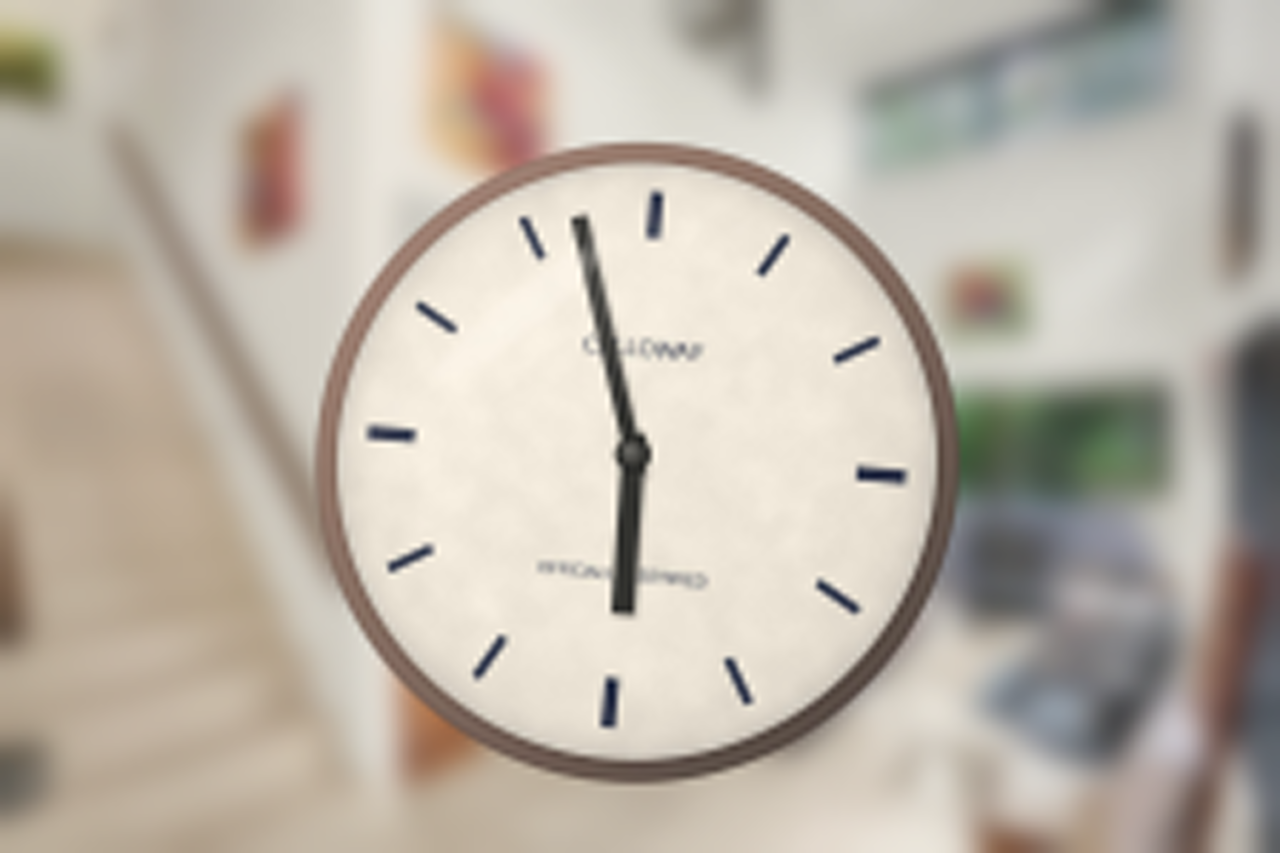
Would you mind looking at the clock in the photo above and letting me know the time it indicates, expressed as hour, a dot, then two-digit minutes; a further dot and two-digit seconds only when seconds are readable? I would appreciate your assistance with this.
5.57
